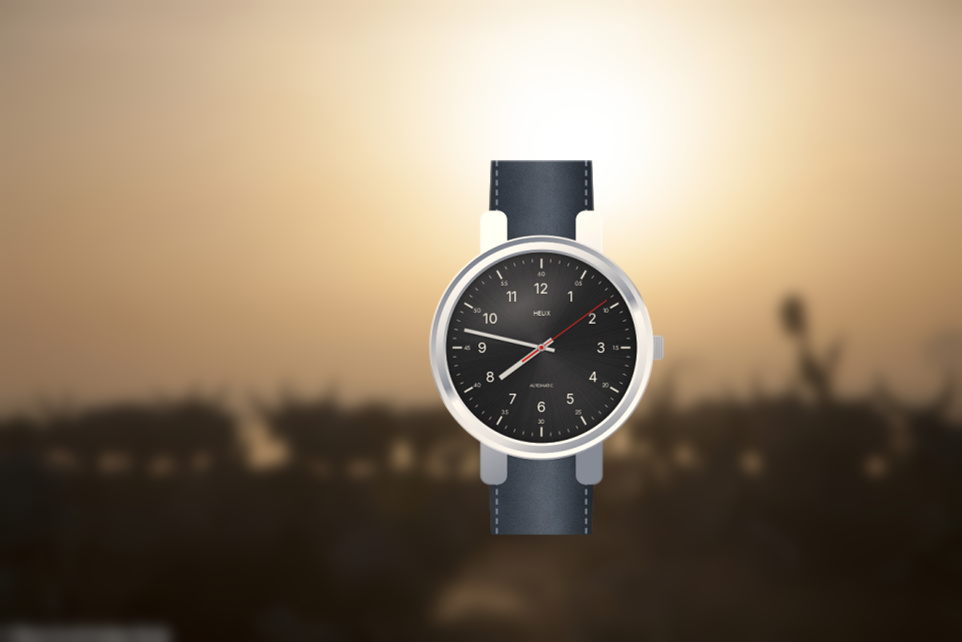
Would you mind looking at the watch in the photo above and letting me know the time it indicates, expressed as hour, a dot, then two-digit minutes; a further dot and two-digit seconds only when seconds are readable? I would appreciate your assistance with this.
7.47.09
